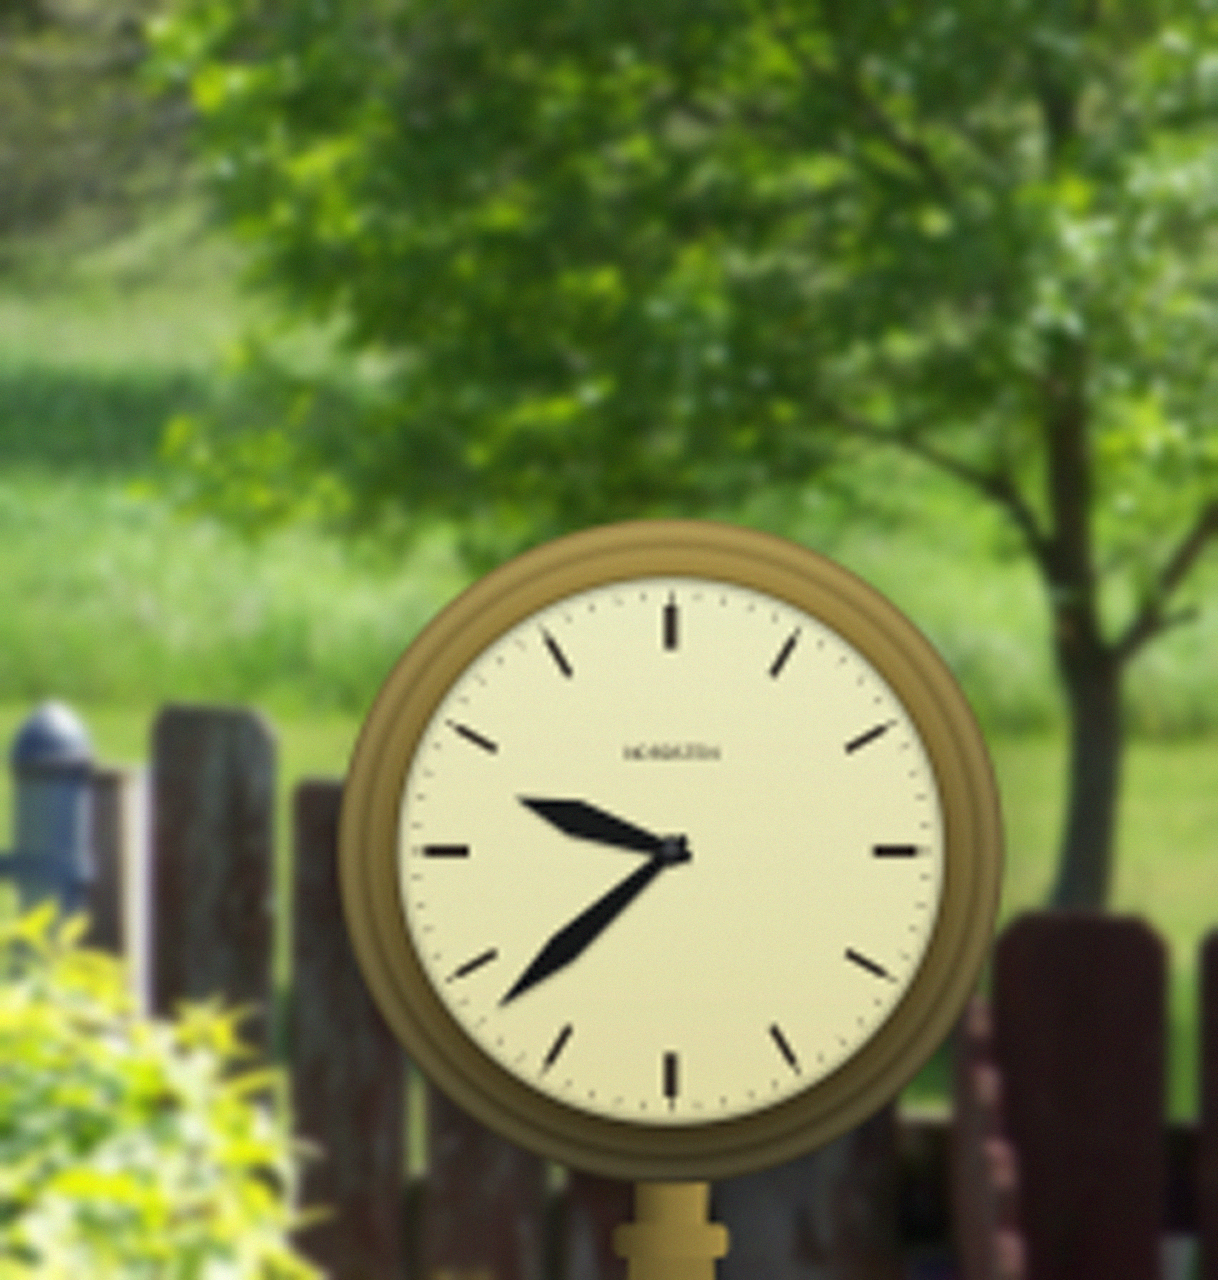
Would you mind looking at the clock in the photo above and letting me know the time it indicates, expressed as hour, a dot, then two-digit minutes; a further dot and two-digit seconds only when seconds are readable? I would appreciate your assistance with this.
9.38
